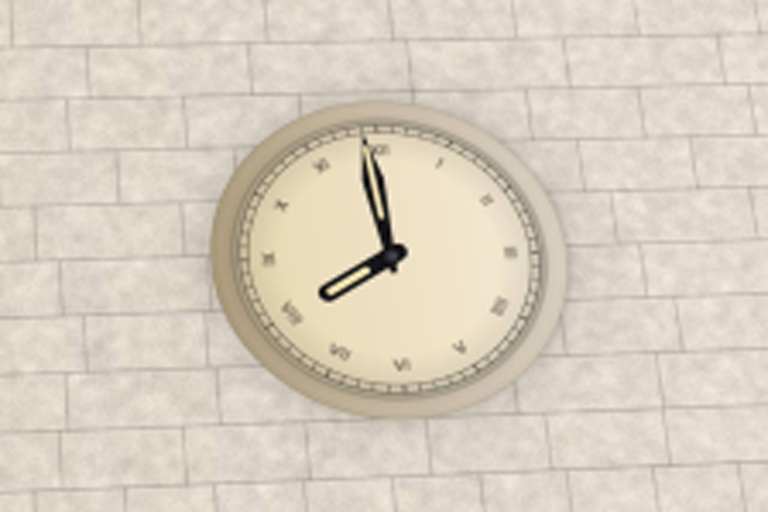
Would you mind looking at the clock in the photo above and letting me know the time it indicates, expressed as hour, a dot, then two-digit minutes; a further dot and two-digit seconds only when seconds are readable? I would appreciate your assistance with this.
7.59
